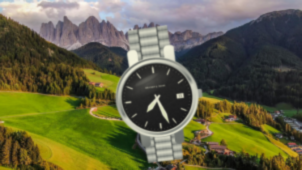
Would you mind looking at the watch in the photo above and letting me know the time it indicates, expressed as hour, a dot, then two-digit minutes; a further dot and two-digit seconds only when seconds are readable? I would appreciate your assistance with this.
7.27
